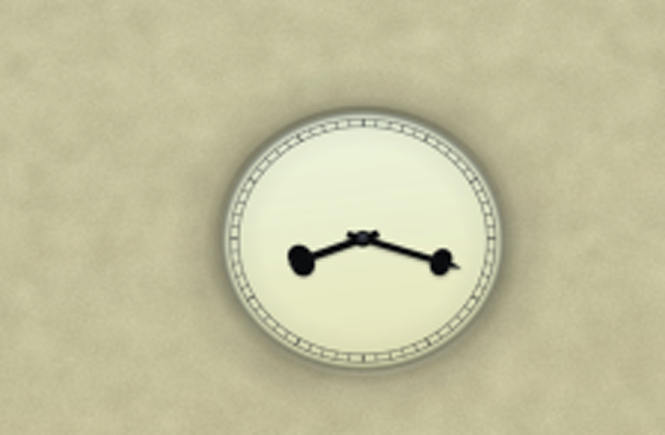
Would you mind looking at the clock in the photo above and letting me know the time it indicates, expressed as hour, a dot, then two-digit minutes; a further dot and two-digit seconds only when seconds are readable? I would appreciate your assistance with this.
8.18
